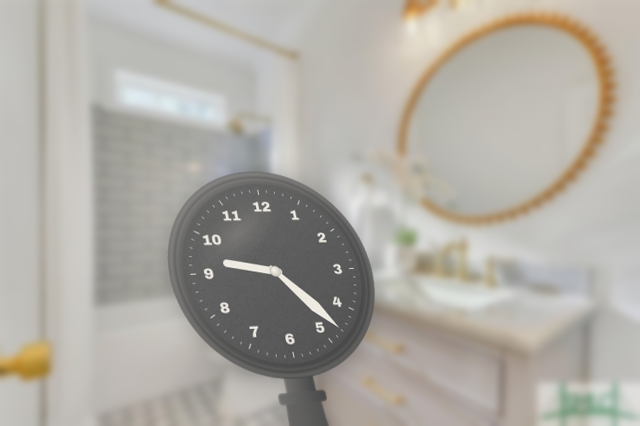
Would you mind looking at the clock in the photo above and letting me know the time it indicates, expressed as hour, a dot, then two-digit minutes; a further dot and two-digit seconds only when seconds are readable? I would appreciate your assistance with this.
9.23
